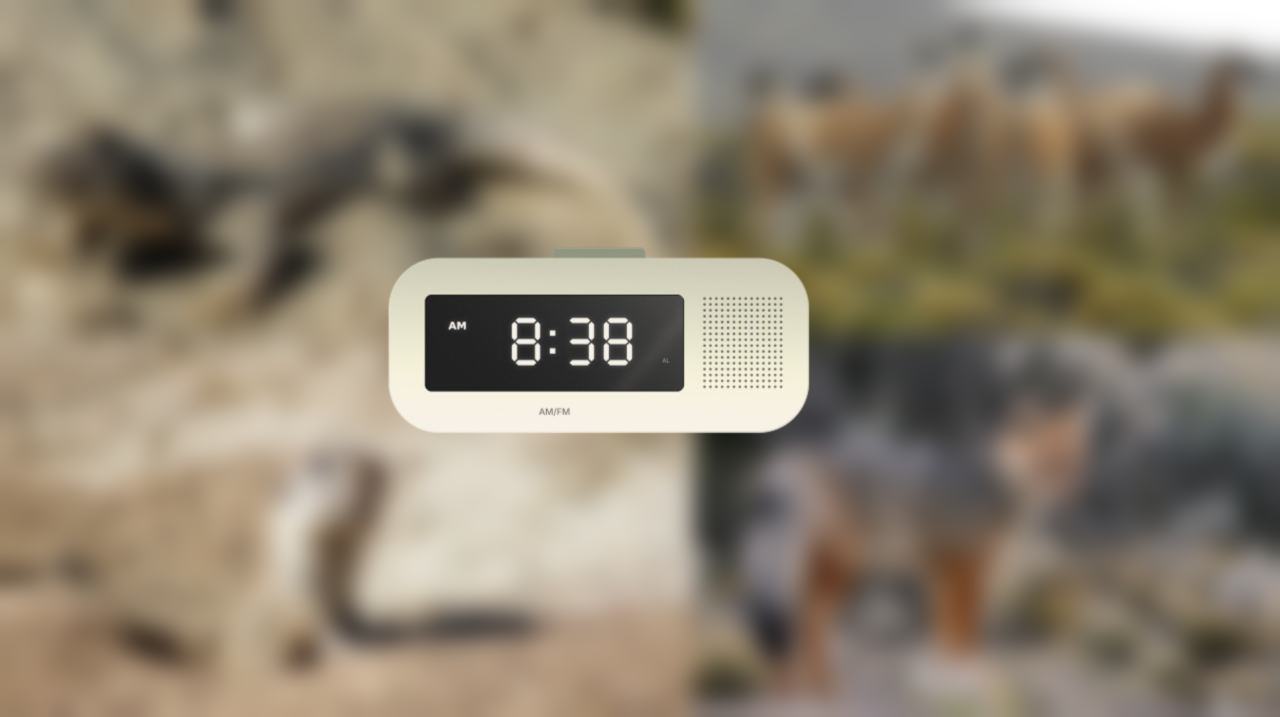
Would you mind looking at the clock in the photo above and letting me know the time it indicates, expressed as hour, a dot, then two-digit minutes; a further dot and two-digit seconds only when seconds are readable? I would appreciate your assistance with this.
8.38
